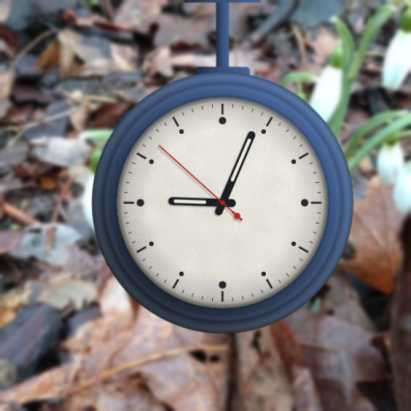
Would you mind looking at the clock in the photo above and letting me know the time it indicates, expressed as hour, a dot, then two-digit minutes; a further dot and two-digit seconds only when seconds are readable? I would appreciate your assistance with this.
9.03.52
